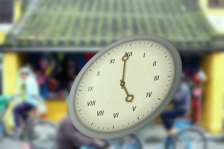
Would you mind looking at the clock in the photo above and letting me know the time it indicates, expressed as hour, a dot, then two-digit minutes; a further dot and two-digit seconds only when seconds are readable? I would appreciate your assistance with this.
4.59
